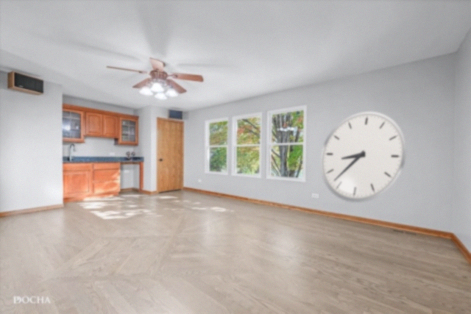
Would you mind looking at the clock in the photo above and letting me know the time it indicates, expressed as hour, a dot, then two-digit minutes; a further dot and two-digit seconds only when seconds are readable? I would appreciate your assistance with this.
8.37
